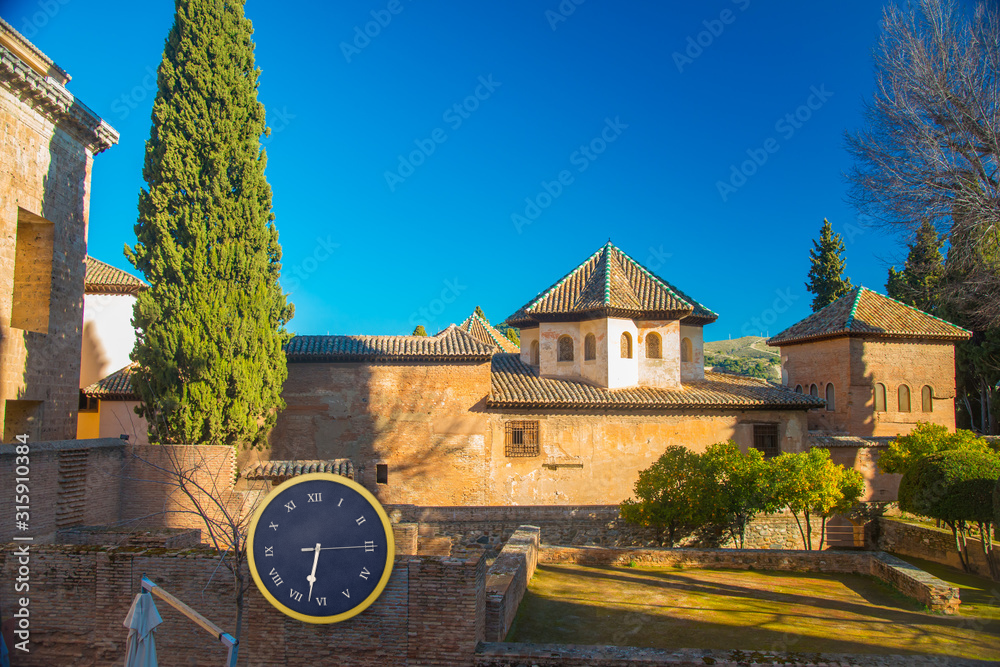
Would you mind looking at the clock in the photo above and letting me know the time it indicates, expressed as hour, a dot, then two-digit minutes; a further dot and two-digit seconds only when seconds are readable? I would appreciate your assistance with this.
6.32.15
